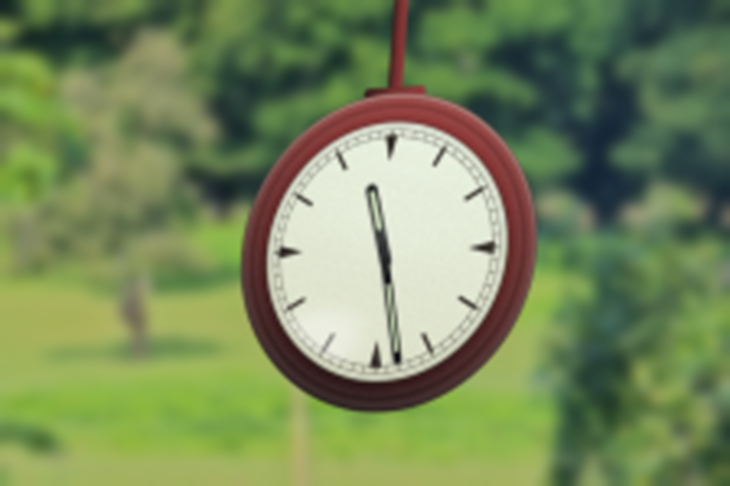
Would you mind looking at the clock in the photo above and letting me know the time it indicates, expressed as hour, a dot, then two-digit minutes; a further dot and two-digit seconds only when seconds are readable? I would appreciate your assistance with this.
11.28
